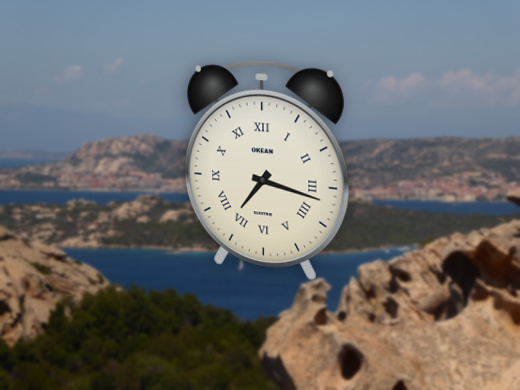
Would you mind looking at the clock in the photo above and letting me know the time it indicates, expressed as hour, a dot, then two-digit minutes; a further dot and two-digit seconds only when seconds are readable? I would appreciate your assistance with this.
7.17
